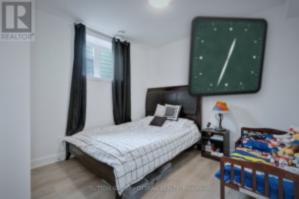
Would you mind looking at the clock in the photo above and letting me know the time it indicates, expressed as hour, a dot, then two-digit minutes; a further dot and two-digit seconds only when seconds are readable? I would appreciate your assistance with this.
12.33
